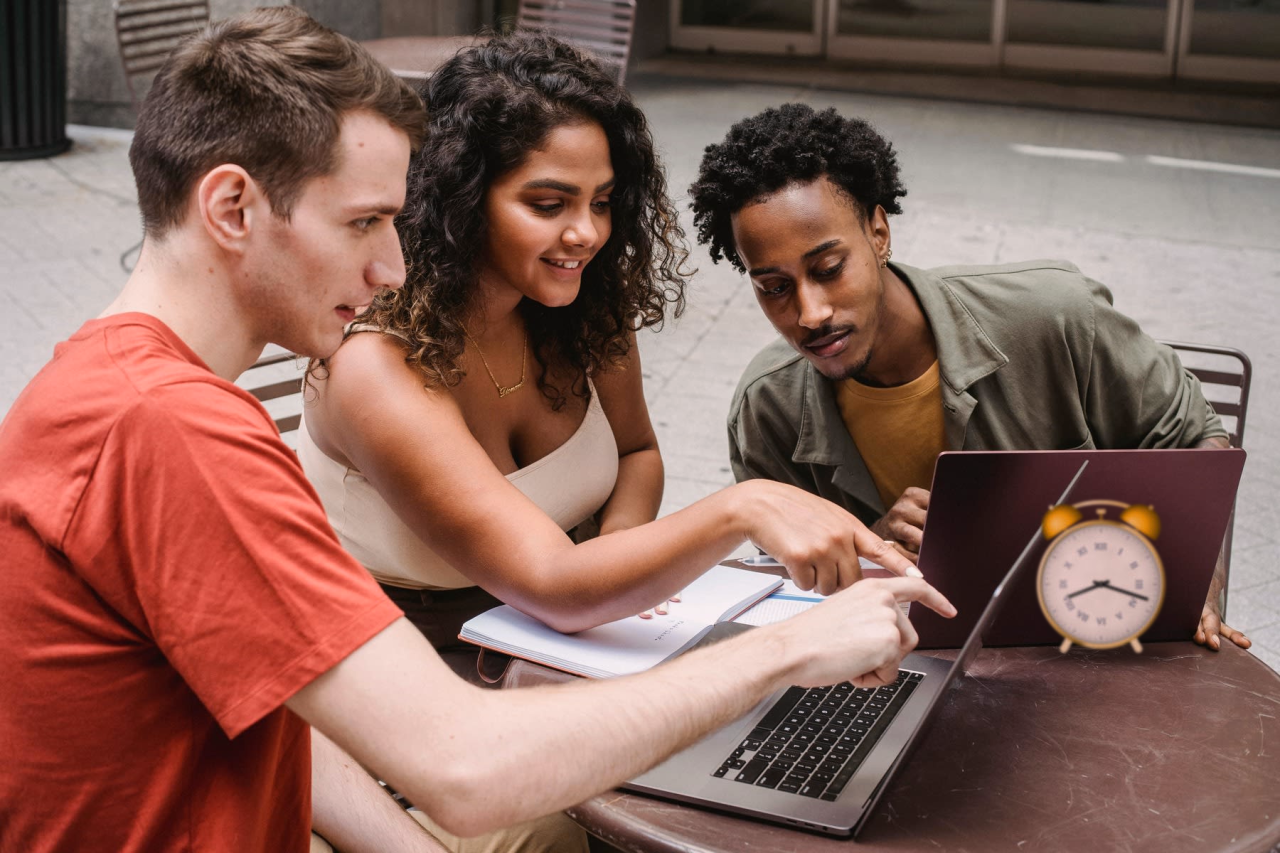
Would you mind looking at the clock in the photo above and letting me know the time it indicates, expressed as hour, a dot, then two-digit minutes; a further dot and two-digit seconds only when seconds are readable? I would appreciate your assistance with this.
8.18
